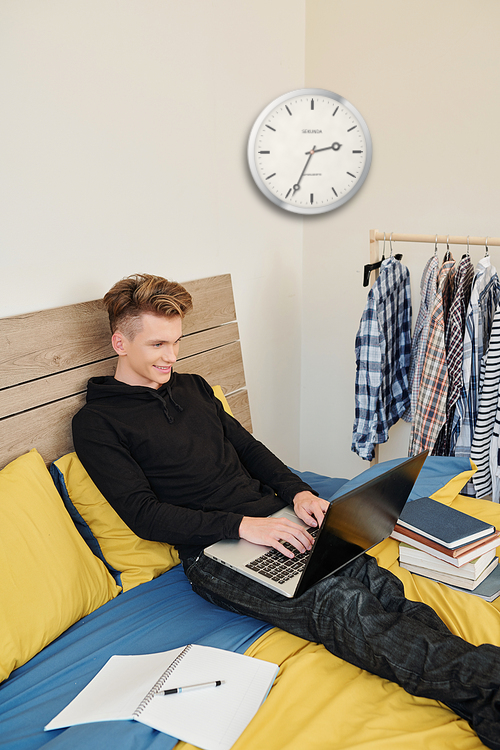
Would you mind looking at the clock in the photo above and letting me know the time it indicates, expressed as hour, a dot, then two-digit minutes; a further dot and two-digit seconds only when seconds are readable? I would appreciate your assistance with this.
2.34
